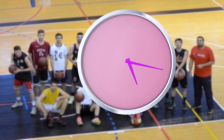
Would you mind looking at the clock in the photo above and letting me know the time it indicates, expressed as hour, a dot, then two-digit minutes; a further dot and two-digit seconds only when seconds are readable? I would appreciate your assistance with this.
5.17
